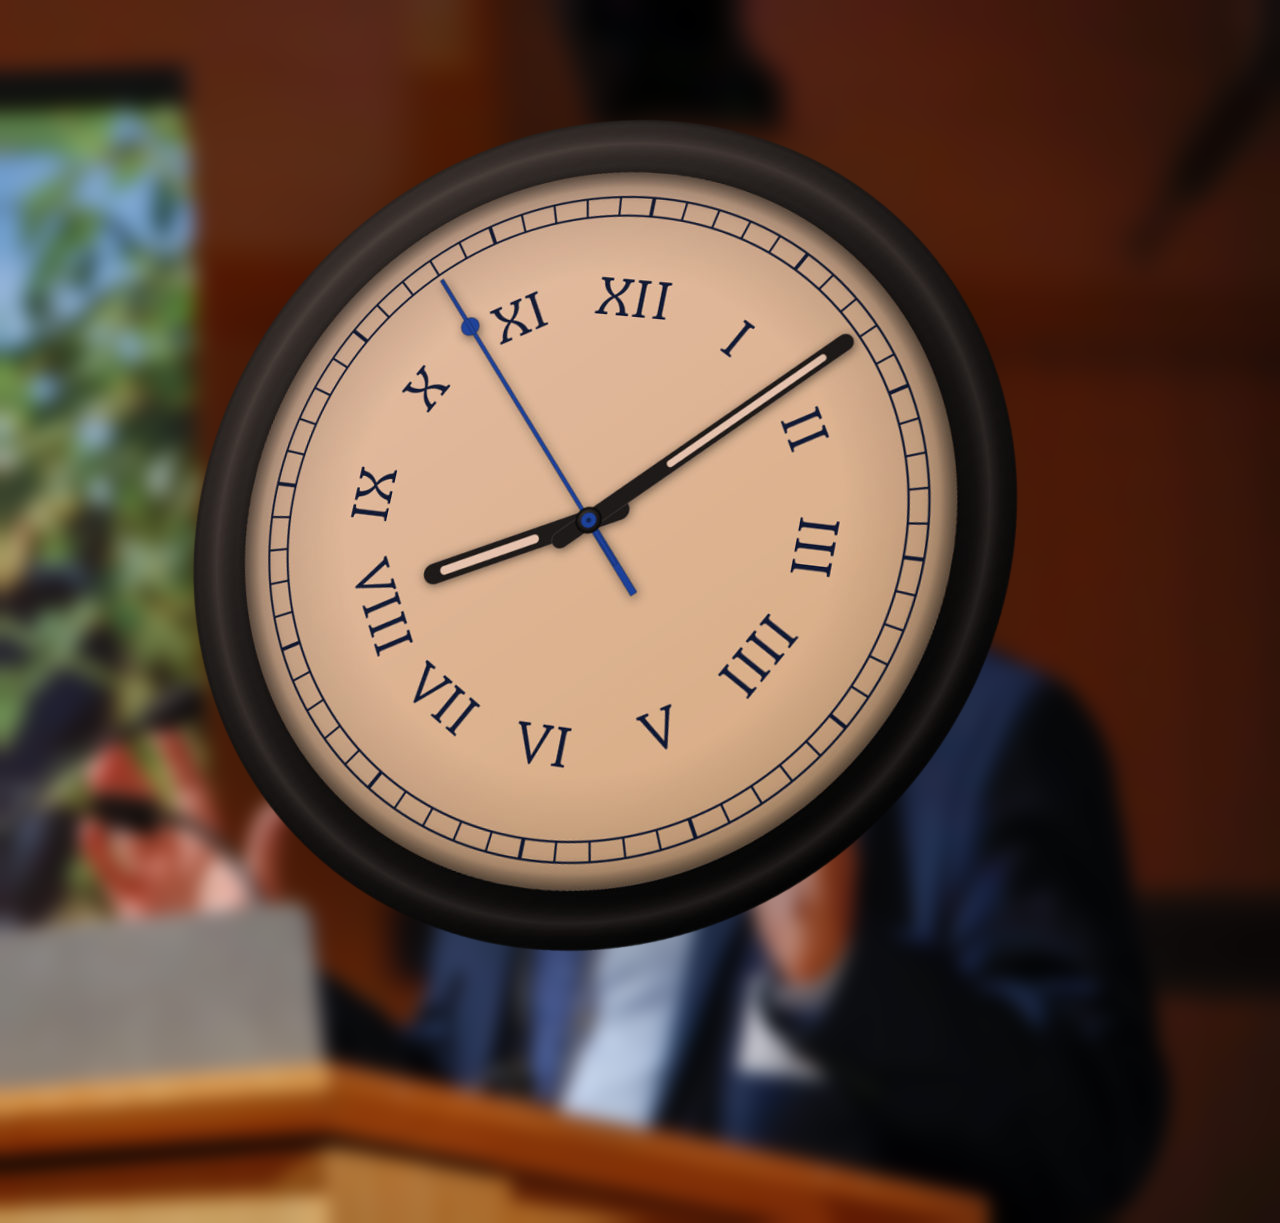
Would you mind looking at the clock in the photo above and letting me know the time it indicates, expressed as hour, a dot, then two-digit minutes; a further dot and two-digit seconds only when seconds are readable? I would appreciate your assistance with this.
8.07.53
